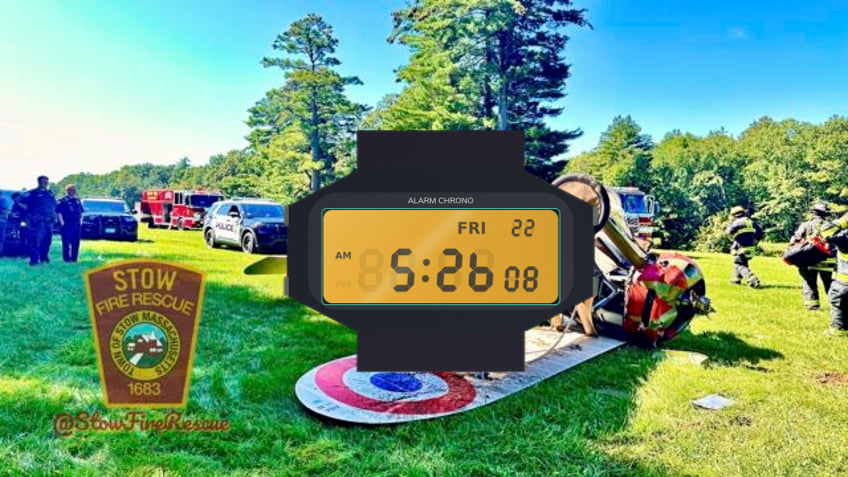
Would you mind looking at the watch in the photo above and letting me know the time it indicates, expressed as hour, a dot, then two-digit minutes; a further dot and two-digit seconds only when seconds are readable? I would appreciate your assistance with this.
5.26.08
